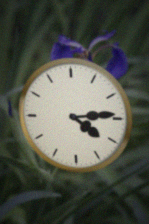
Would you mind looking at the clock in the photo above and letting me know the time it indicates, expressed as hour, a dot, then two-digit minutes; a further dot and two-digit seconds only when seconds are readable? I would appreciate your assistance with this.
4.14
